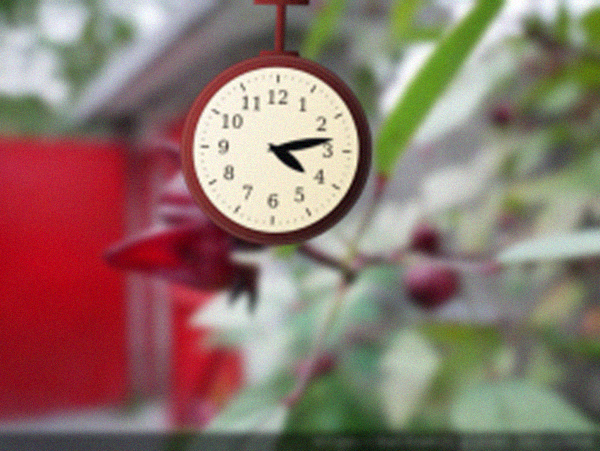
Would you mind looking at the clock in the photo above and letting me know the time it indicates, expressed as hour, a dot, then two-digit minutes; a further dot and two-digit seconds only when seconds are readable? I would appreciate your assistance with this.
4.13
